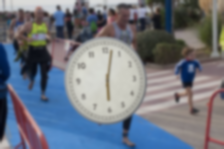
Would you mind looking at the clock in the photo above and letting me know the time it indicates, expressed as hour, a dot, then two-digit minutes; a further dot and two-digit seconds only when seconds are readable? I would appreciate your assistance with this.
6.02
